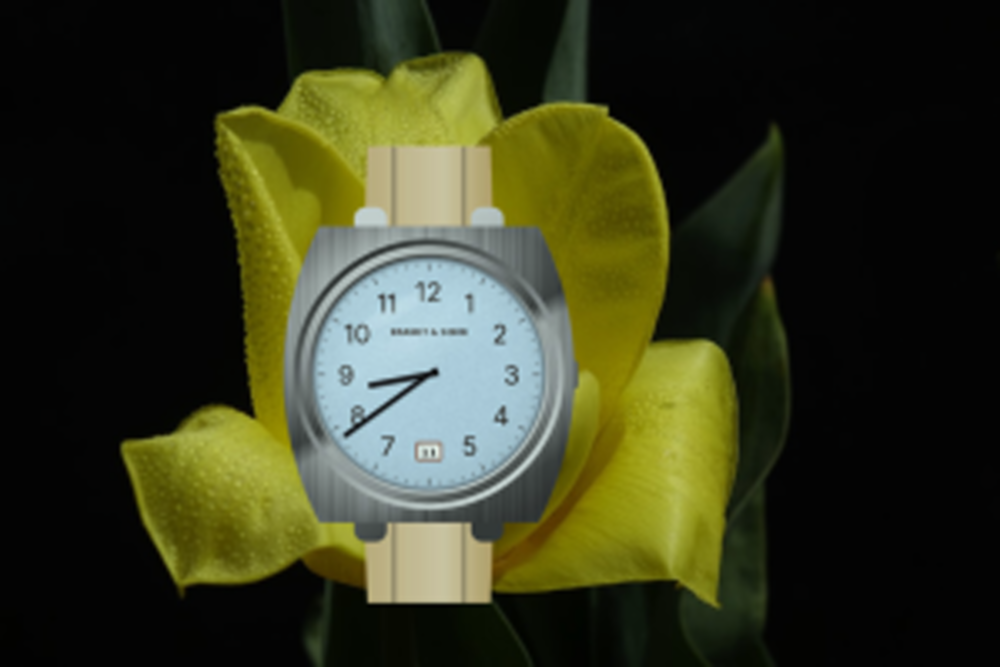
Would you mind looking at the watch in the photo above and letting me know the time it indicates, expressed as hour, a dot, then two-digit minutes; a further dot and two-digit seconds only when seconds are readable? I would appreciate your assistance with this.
8.39
